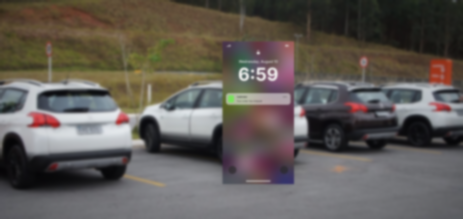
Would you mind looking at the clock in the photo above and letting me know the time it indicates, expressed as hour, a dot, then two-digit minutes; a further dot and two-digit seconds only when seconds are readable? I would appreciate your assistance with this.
6.59
